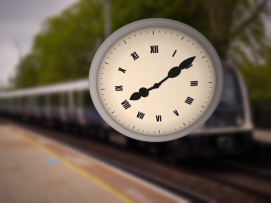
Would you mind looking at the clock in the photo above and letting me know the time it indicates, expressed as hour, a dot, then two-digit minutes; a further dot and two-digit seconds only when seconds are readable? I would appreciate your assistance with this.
8.09
